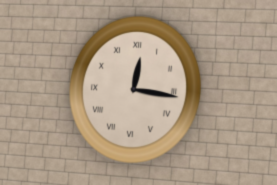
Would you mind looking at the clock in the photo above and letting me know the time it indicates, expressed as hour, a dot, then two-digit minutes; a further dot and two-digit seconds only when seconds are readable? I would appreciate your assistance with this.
12.16
